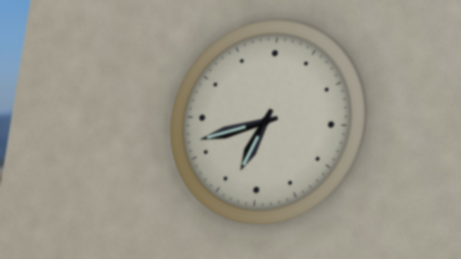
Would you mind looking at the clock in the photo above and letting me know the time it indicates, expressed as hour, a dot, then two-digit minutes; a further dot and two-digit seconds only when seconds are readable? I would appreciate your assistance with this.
6.42
